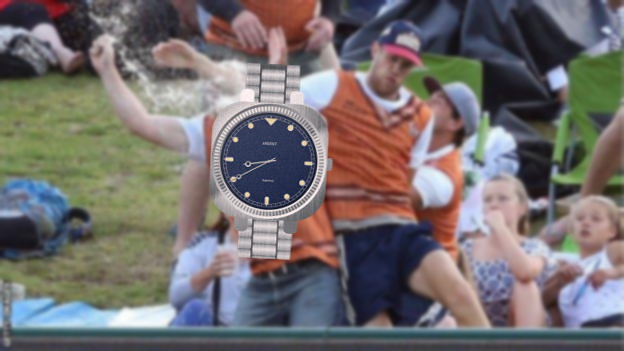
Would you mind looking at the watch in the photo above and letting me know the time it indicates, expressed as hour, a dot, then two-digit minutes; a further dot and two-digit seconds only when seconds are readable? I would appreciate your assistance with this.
8.40
